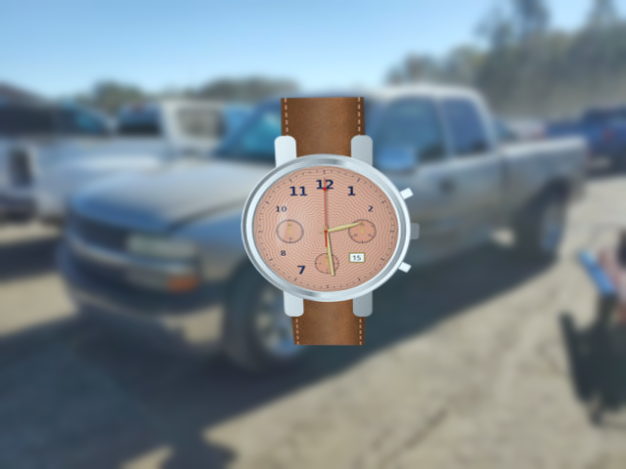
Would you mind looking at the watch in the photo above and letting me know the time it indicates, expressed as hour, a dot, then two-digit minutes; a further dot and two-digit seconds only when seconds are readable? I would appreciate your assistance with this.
2.29
